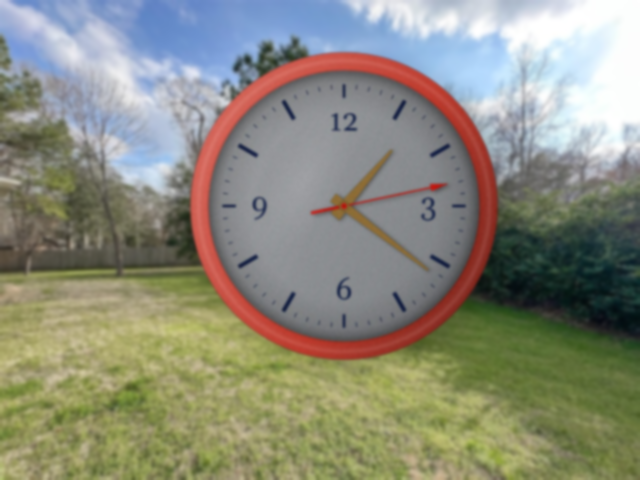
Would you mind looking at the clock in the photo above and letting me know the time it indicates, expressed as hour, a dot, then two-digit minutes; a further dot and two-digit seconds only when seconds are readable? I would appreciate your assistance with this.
1.21.13
